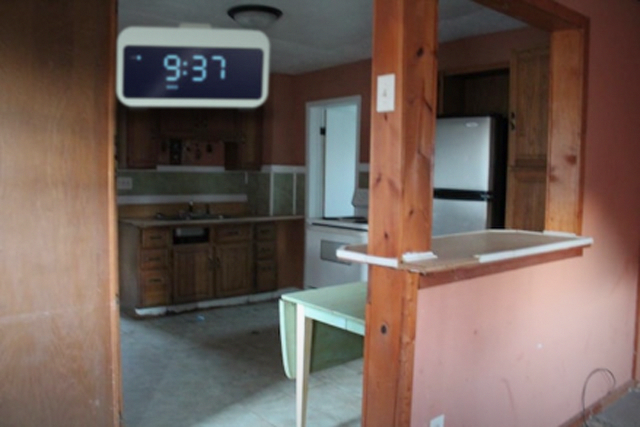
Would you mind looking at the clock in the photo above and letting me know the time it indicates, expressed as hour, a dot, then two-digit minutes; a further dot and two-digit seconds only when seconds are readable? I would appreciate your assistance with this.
9.37
